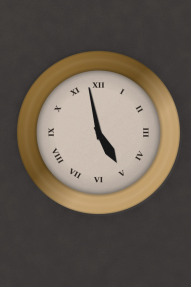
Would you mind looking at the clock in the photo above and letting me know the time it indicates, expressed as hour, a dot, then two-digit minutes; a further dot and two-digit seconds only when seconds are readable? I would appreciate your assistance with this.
4.58
